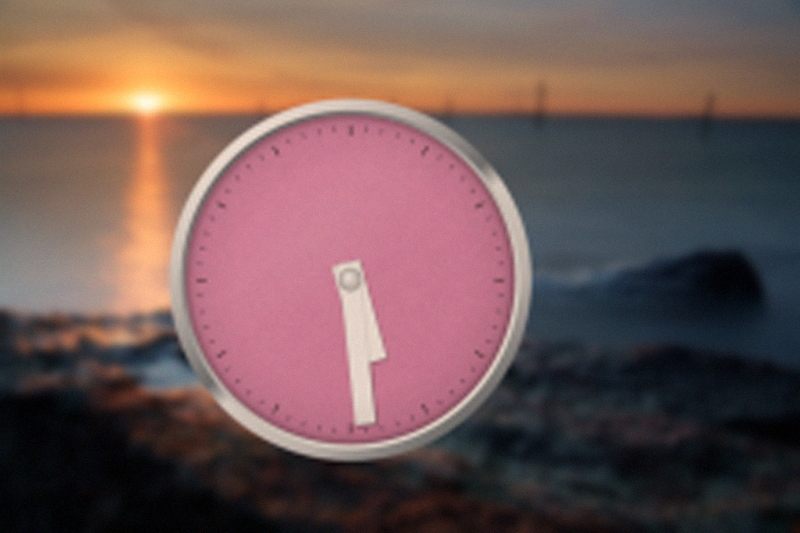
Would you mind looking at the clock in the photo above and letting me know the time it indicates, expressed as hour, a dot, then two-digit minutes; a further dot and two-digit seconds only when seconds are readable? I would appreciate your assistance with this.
5.29
